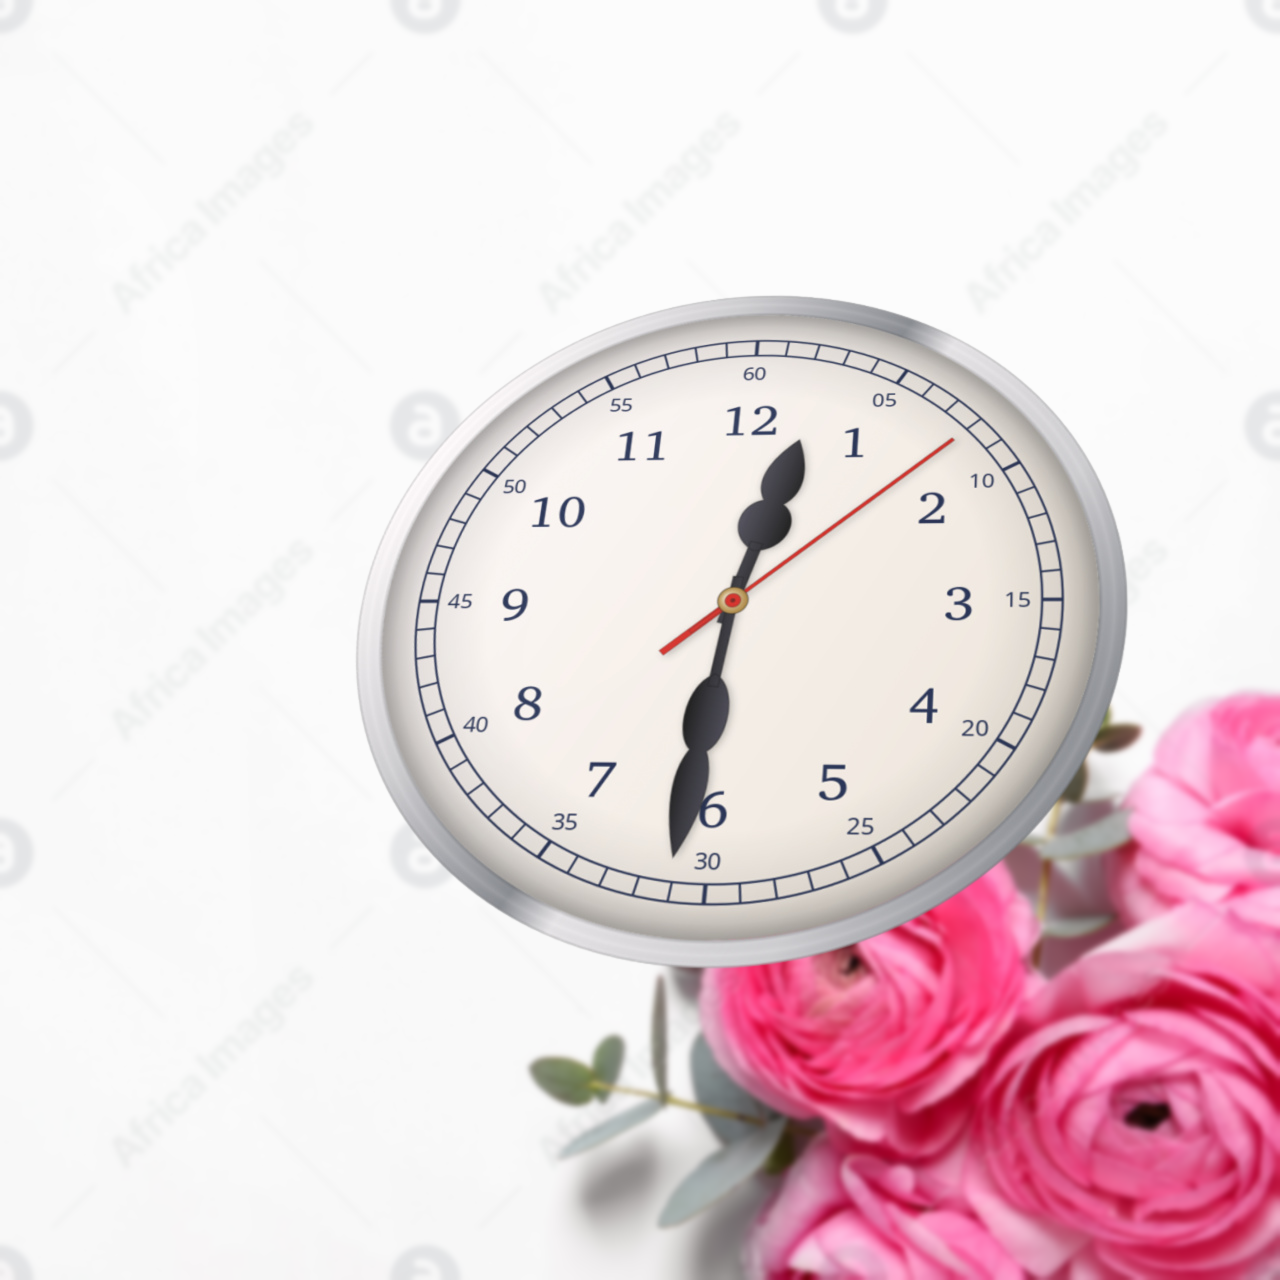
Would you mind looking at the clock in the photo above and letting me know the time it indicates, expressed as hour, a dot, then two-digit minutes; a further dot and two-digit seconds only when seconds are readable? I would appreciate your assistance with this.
12.31.08
